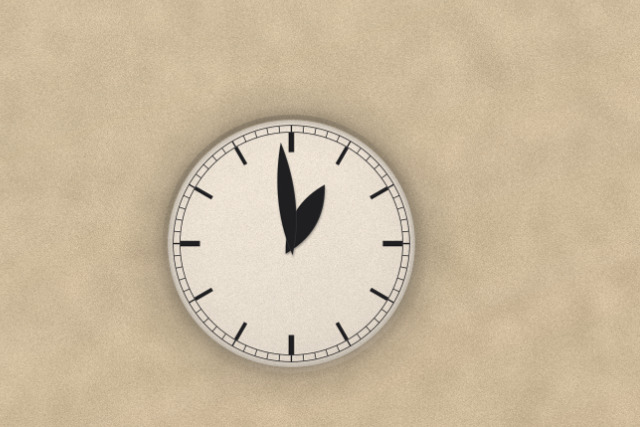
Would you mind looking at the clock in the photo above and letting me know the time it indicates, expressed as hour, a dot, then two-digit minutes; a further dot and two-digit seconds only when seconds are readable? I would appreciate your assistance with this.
12.59
